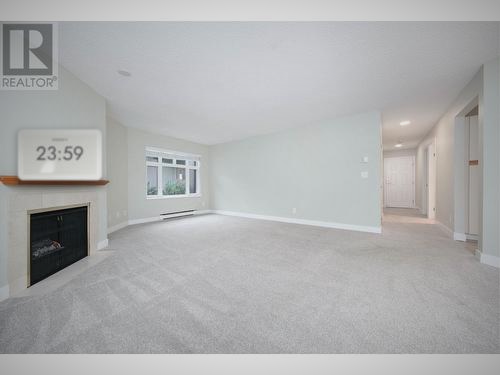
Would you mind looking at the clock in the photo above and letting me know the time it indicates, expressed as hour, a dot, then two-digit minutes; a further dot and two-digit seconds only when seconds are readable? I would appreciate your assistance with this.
23.59
